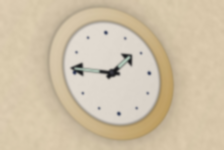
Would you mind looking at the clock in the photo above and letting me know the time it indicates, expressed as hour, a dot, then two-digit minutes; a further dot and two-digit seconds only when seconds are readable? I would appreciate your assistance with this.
1.46
